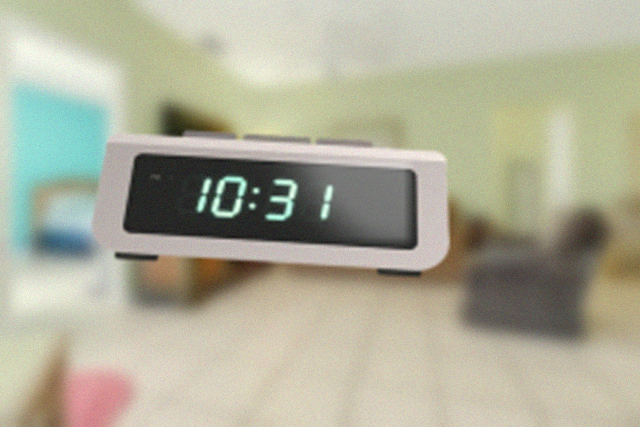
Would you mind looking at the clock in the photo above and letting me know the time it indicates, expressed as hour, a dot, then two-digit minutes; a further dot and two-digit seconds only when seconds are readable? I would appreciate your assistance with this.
10.31
